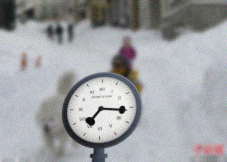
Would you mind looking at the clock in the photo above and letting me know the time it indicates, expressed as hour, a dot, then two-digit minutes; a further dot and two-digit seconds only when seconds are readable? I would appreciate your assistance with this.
7.16
